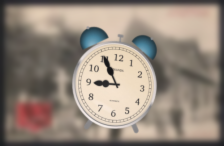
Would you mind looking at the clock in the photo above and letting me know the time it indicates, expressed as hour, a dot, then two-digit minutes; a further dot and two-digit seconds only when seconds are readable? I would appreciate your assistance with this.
8.55
